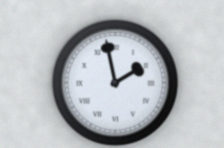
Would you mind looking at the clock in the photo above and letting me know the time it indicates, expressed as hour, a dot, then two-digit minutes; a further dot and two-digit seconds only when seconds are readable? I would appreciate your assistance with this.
1.58
